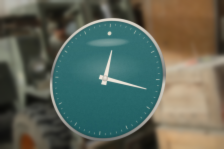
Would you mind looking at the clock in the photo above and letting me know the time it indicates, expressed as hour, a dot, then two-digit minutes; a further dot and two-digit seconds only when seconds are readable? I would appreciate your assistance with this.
12.17
